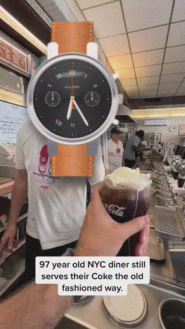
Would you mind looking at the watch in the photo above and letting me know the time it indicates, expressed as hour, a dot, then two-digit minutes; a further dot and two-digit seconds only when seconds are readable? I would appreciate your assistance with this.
6.25
